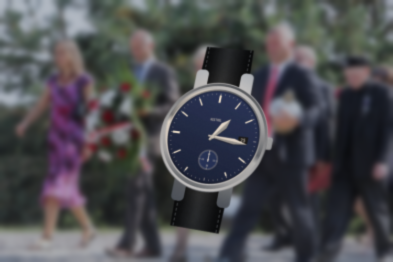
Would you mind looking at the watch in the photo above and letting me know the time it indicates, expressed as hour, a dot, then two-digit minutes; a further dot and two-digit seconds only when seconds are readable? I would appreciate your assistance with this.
1.16
